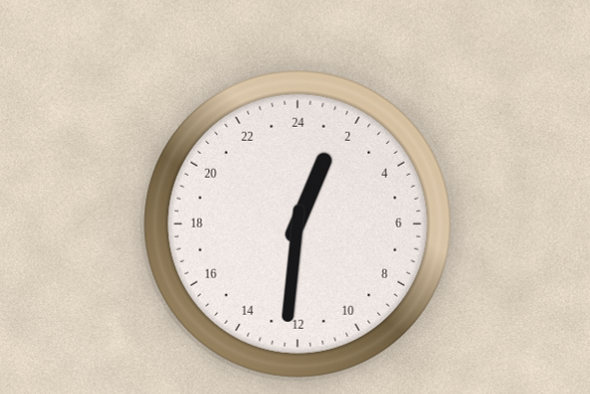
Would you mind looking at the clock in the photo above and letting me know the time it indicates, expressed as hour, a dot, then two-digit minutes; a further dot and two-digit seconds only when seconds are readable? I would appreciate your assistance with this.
1.31
